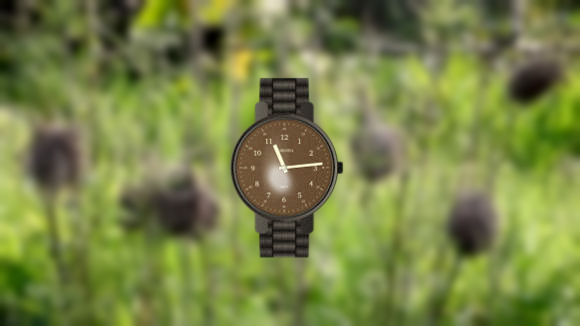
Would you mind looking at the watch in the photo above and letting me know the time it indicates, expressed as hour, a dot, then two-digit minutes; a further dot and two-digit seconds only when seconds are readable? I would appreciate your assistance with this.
11.14
